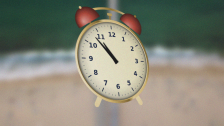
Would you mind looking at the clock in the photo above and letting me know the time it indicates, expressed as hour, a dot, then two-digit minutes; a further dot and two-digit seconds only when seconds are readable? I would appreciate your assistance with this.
10.53
